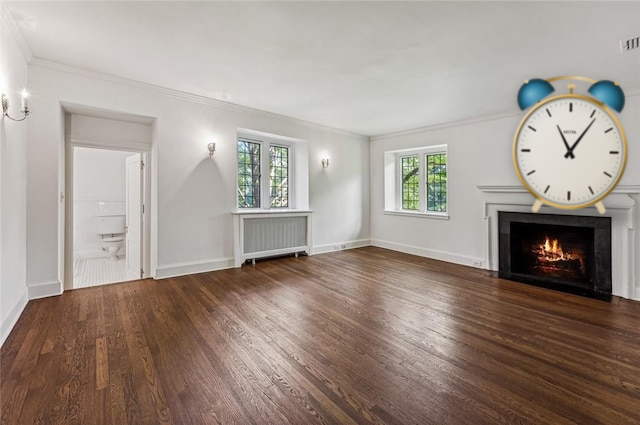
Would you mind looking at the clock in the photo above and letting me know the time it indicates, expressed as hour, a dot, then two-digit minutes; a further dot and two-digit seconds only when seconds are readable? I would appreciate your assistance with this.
11.06
